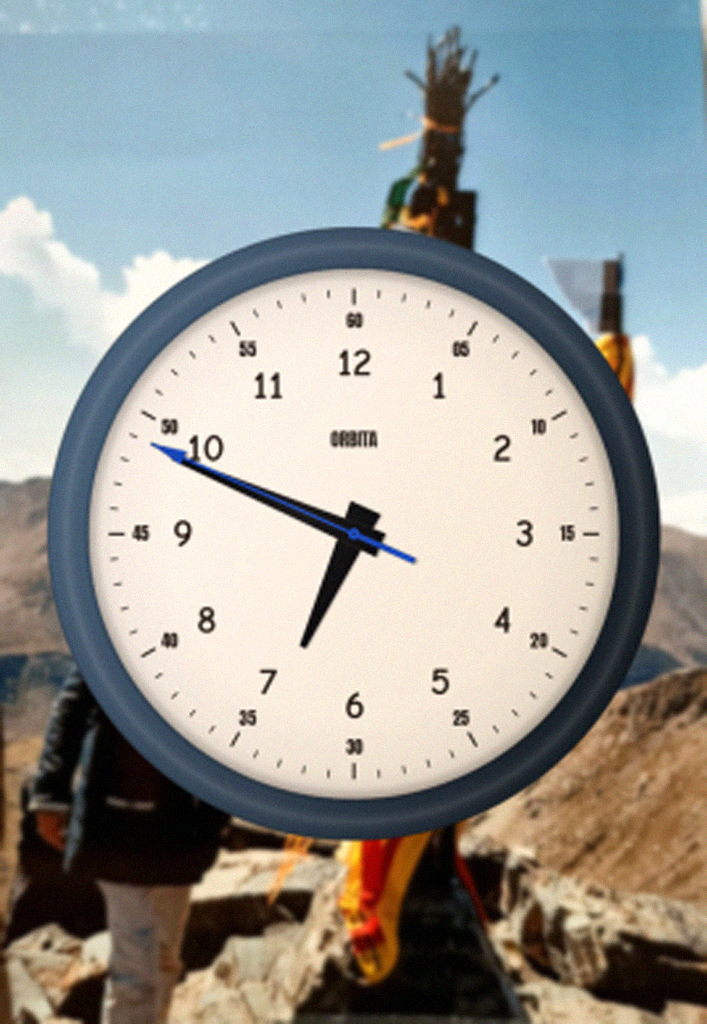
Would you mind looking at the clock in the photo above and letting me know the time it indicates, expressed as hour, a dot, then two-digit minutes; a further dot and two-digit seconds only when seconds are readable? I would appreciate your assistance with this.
6.48.49
